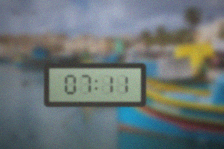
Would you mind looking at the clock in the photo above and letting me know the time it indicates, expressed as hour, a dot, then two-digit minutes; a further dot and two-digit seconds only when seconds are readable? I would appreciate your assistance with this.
7.11
